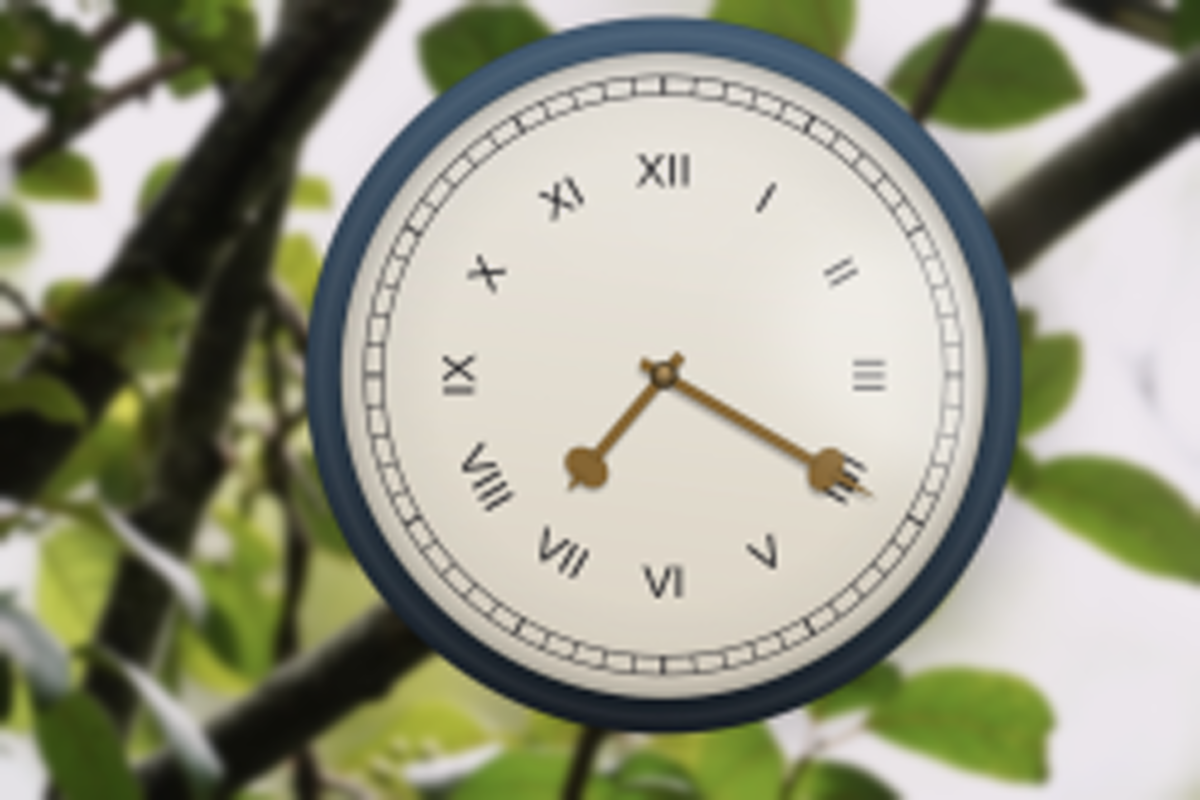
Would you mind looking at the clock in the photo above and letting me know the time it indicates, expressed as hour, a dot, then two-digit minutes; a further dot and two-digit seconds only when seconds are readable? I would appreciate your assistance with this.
7.20
